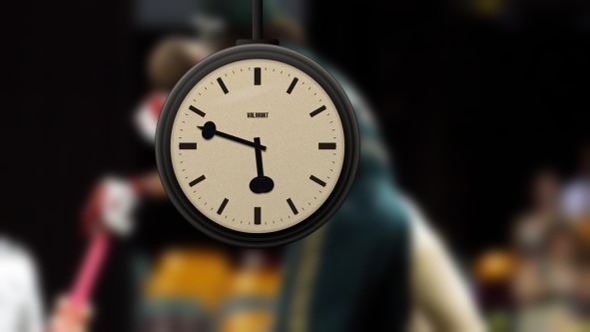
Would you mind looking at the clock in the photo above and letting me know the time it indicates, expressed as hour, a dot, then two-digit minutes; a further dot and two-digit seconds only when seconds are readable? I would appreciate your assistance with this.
5.48
